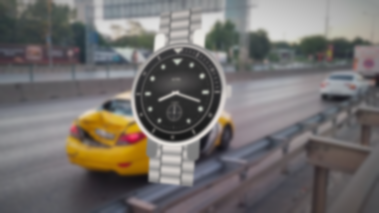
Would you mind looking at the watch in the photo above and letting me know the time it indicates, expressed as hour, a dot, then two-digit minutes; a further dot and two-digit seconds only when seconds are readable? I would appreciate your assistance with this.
8.18
